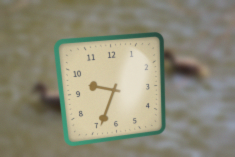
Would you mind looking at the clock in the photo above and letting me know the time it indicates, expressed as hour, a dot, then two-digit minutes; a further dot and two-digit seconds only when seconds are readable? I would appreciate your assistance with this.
9.34
